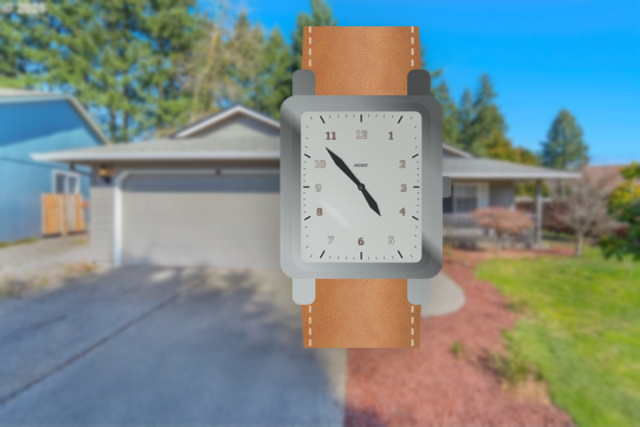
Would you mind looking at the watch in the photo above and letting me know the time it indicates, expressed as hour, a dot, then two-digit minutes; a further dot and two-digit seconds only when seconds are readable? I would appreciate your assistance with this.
4.53
